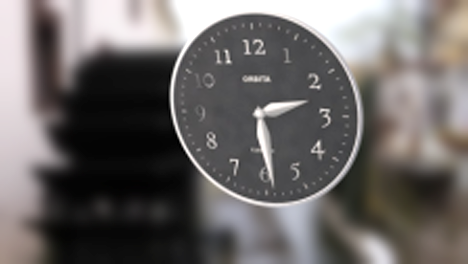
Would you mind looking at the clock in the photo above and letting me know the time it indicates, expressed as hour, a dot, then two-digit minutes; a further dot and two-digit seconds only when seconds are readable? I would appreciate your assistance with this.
2.29
